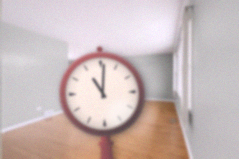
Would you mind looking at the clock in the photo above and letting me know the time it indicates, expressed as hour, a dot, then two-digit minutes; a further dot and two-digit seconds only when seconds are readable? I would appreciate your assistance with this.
11.01
